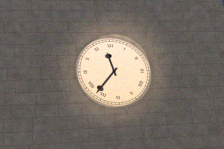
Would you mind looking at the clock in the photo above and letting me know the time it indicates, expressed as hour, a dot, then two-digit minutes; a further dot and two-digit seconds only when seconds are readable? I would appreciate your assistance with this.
11.37
